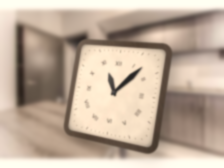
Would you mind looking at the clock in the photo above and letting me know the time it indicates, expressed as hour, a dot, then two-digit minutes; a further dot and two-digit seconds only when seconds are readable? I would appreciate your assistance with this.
11.07
